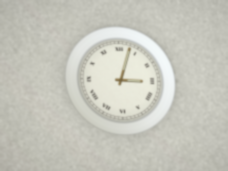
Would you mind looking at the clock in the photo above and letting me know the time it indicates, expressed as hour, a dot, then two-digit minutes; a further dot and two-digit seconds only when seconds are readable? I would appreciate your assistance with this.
3.03
